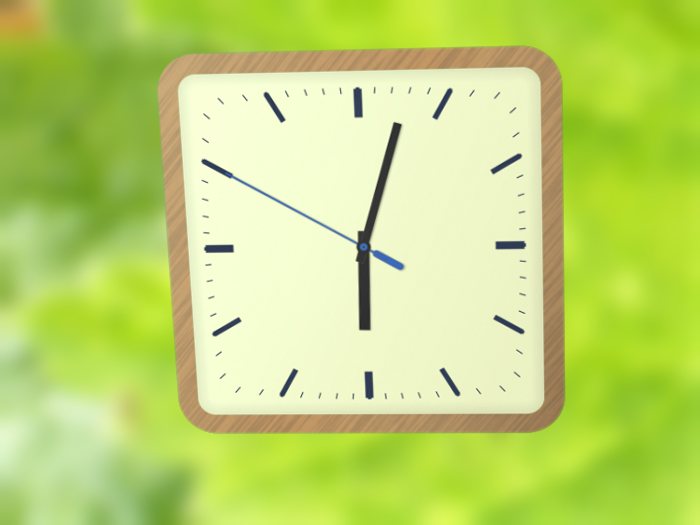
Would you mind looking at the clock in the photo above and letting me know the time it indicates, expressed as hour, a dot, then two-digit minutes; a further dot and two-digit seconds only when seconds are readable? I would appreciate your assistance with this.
6.02.50
